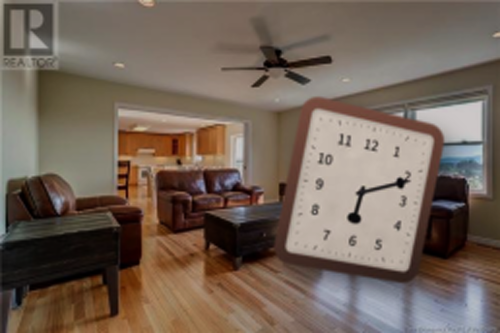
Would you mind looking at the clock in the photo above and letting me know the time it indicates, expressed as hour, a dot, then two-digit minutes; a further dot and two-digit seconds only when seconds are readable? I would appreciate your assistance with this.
6.11
